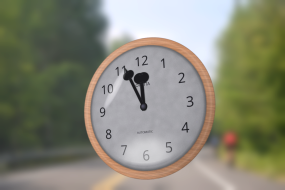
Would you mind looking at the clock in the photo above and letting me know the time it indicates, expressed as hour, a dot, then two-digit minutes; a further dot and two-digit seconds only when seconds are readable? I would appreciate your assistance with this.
11.56
